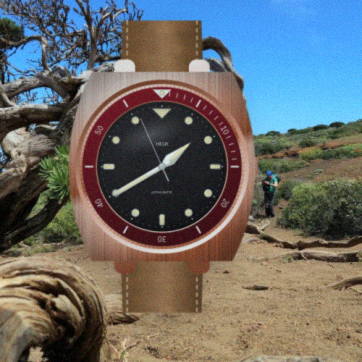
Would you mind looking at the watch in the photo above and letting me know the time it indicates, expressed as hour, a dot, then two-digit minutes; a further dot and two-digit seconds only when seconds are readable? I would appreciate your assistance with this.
1.39.56
